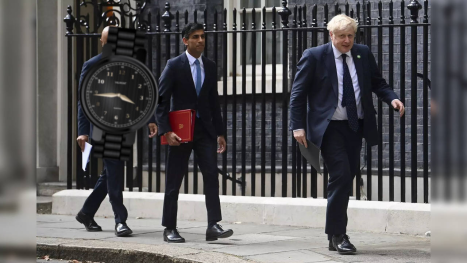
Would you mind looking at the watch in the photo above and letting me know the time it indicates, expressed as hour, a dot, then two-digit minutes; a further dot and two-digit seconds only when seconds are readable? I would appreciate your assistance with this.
3.44
